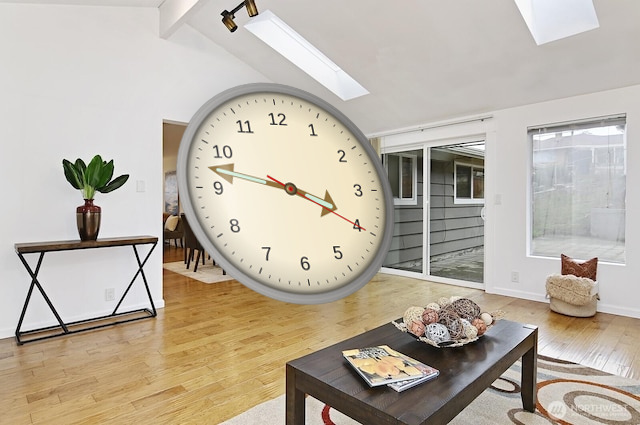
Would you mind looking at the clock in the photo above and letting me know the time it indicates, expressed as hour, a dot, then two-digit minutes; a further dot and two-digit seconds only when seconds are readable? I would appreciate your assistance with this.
3.47.20
